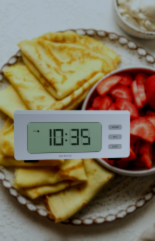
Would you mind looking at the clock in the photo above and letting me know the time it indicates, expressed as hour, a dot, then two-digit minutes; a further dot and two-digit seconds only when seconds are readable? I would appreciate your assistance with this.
10.35
